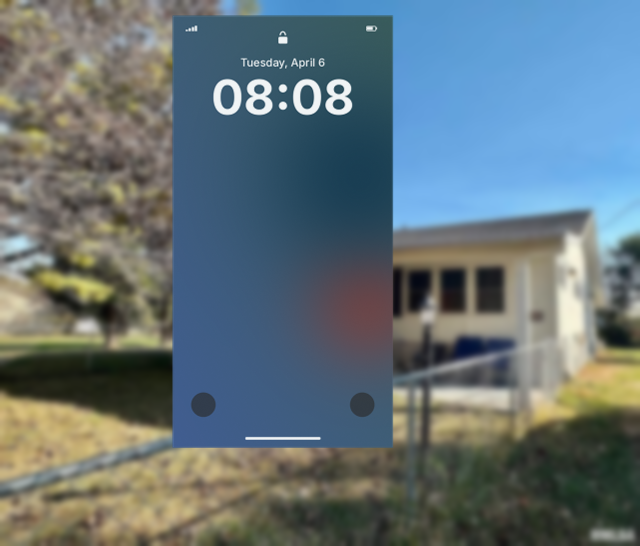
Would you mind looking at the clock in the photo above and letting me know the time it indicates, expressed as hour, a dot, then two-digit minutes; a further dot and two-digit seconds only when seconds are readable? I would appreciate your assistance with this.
8.08
